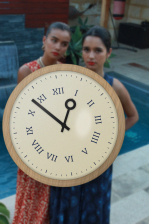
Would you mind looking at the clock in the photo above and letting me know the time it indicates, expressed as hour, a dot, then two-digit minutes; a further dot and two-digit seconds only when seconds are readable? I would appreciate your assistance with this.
12.53
